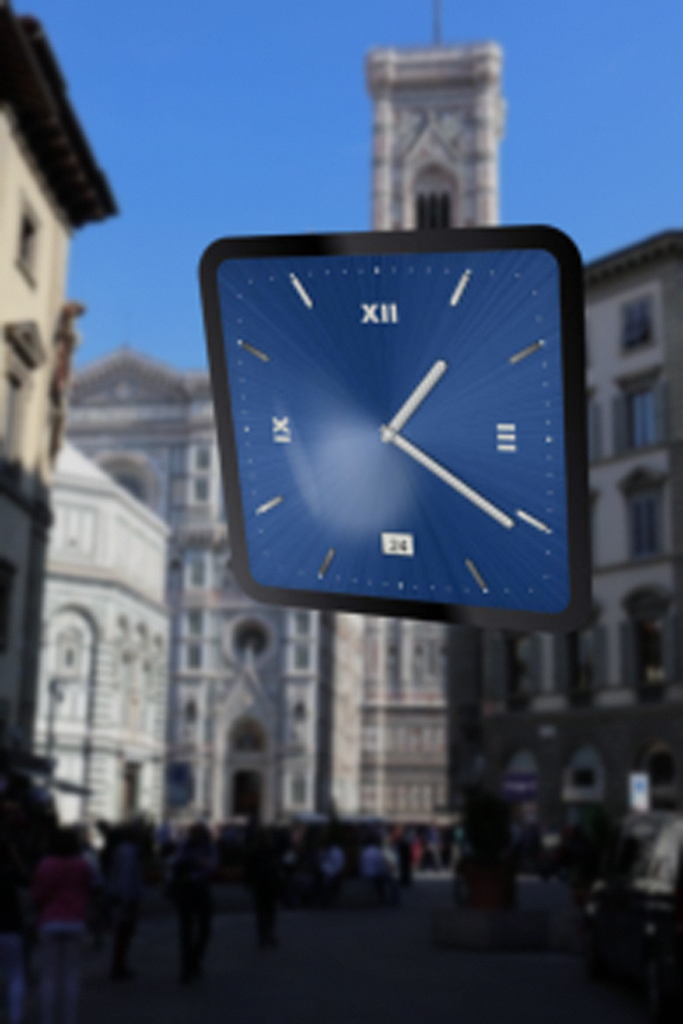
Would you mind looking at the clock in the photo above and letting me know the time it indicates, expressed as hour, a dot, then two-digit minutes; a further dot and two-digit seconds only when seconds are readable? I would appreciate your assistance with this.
1.21
